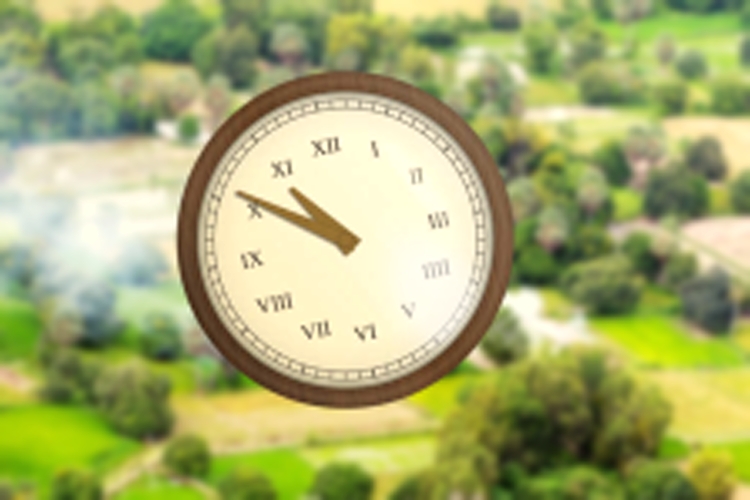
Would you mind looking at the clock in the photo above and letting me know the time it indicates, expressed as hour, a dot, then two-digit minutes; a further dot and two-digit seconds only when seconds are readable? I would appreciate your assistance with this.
10.51
